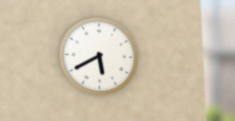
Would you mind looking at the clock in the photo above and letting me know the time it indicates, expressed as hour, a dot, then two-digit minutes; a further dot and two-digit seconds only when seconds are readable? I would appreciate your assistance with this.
5.40
